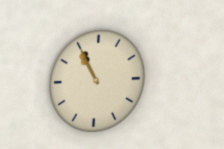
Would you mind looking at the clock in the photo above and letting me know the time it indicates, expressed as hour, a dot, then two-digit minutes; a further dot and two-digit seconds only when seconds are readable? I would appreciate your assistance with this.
10.55
